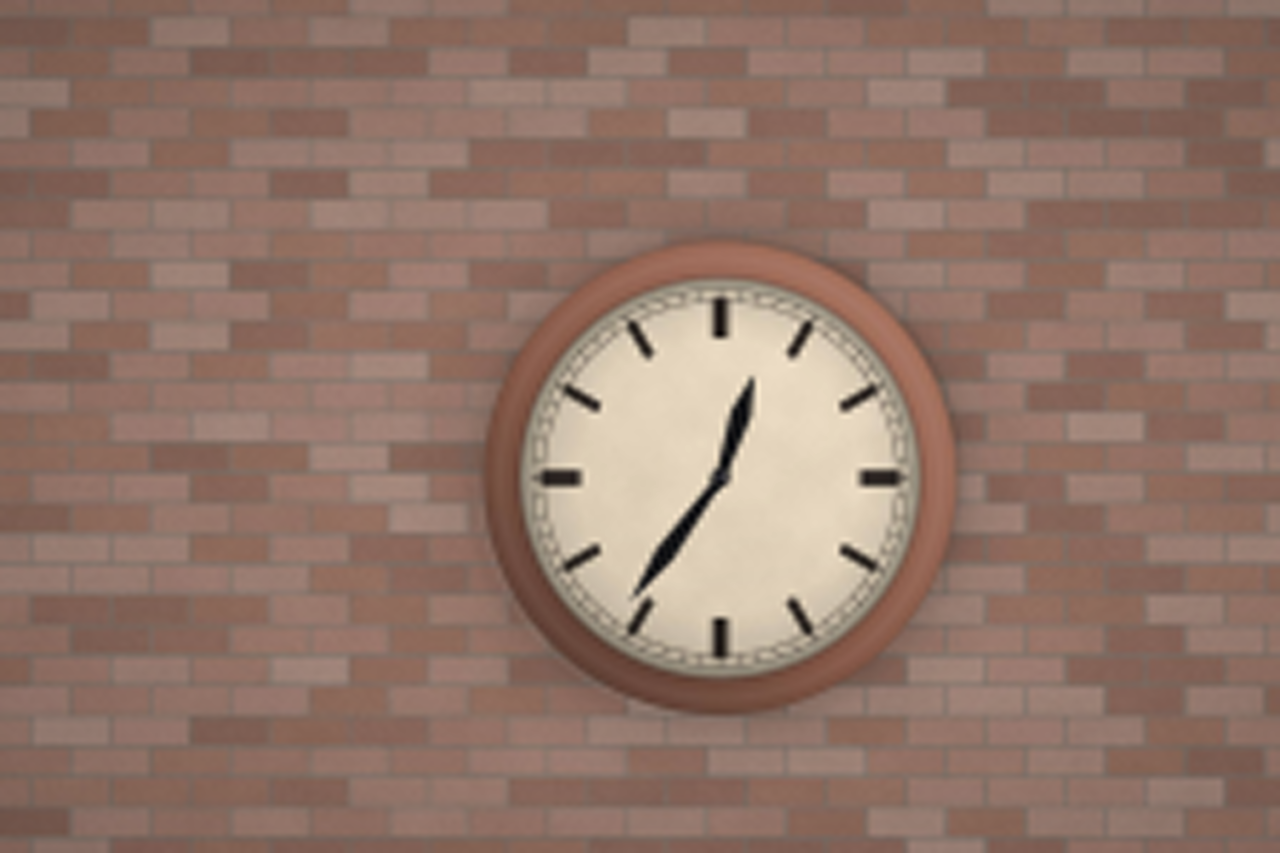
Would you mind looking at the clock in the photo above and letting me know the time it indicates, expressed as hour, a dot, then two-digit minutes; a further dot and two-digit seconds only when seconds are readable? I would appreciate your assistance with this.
12.36
